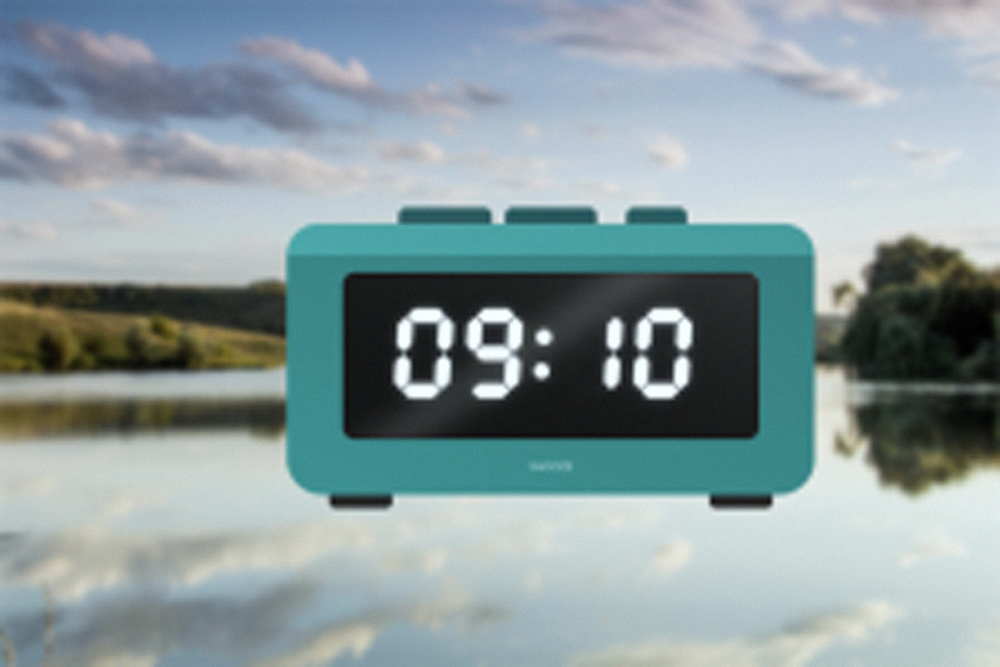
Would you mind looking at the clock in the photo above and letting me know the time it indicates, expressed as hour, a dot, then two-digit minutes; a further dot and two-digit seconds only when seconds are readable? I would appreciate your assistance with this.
9.10
